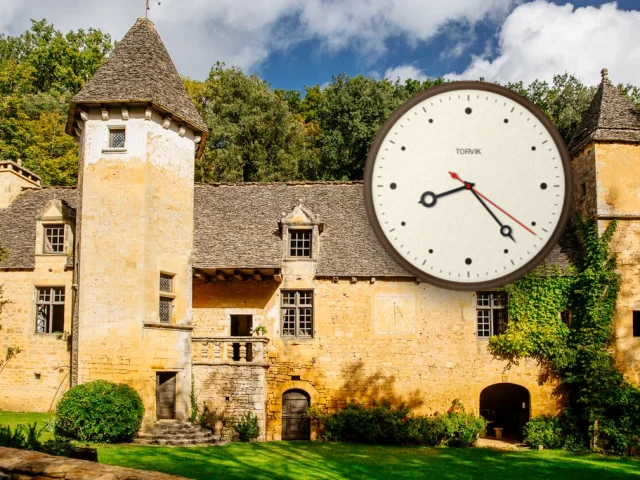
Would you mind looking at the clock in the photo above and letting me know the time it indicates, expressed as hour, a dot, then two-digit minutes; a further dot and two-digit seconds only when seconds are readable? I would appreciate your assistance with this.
8.23.21
